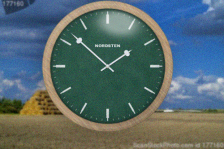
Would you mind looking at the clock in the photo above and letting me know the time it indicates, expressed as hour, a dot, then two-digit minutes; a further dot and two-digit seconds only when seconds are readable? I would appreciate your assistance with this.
1.52
